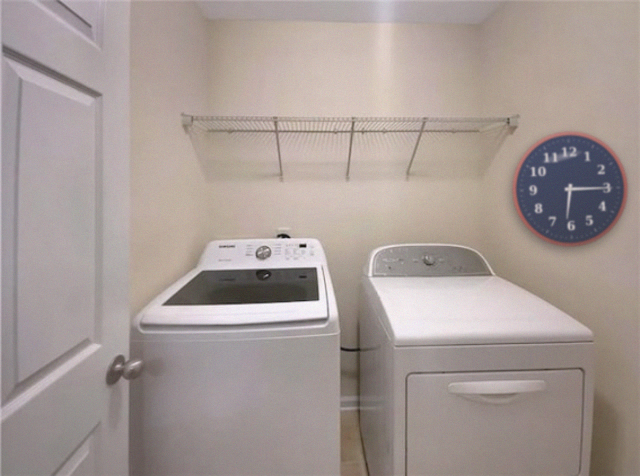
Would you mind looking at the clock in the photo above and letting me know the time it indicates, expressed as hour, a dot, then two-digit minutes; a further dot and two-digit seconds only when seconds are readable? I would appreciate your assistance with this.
6.15
